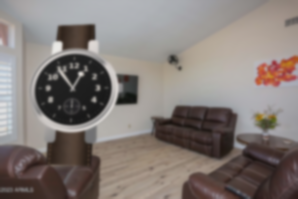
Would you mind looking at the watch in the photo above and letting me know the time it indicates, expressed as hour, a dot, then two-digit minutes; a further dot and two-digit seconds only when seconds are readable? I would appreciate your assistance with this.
12.54
